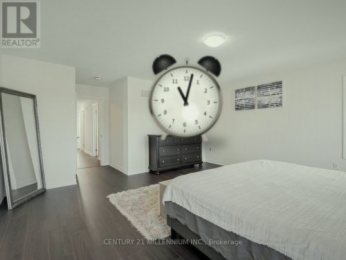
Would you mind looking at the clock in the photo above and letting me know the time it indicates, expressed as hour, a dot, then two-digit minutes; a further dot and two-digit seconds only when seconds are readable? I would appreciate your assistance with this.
11.02
